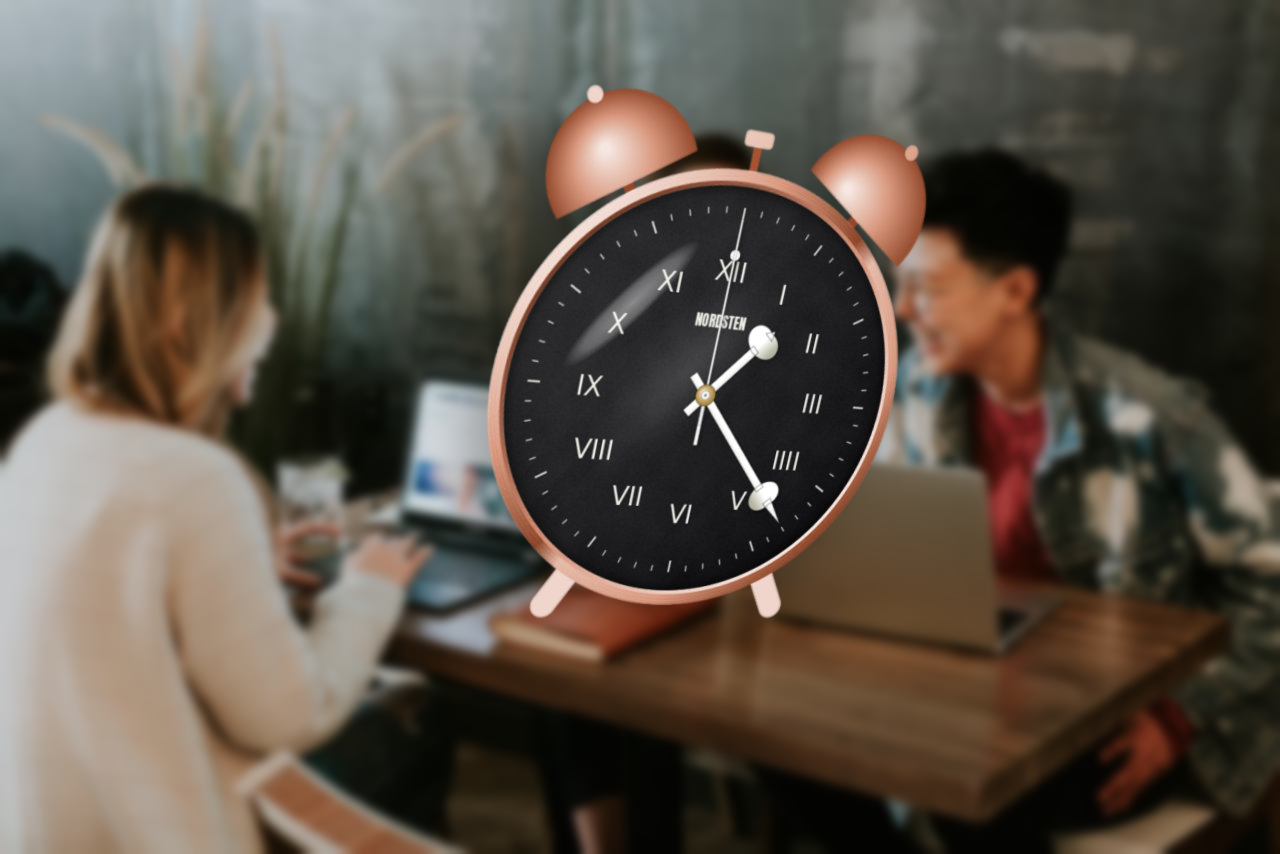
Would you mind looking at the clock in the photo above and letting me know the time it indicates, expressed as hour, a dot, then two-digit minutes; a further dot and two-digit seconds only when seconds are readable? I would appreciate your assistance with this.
1.23.00
